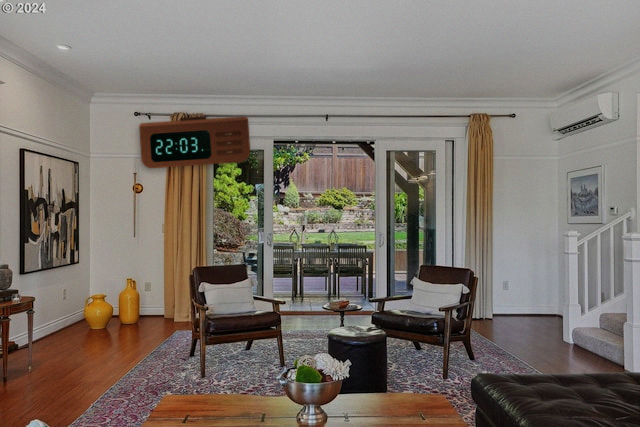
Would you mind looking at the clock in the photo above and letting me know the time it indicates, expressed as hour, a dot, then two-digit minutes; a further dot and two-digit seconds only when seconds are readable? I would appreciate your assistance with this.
22.03
